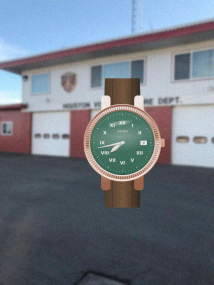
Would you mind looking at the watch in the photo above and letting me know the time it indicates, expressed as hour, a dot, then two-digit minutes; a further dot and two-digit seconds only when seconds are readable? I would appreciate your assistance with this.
7.43
